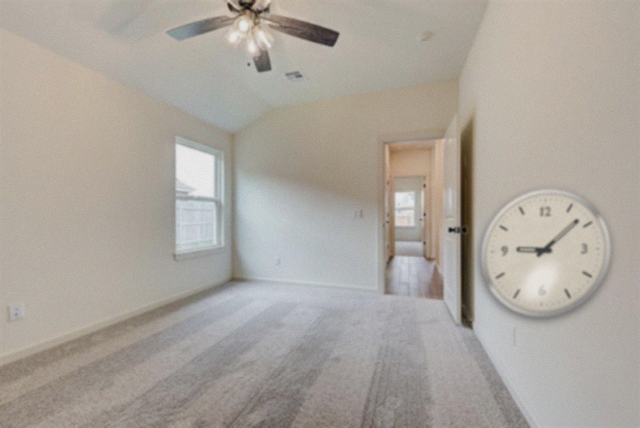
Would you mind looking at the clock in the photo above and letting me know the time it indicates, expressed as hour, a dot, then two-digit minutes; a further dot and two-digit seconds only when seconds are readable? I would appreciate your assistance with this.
9.08
